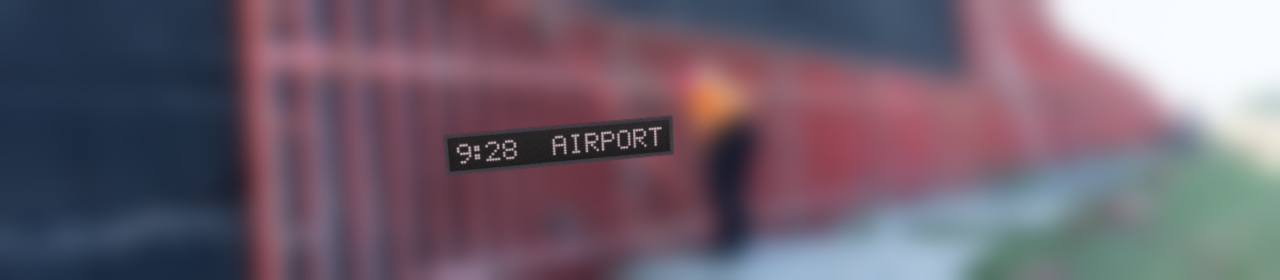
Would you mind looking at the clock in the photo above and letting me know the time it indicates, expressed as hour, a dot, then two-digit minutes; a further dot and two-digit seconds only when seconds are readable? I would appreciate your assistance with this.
9.28
